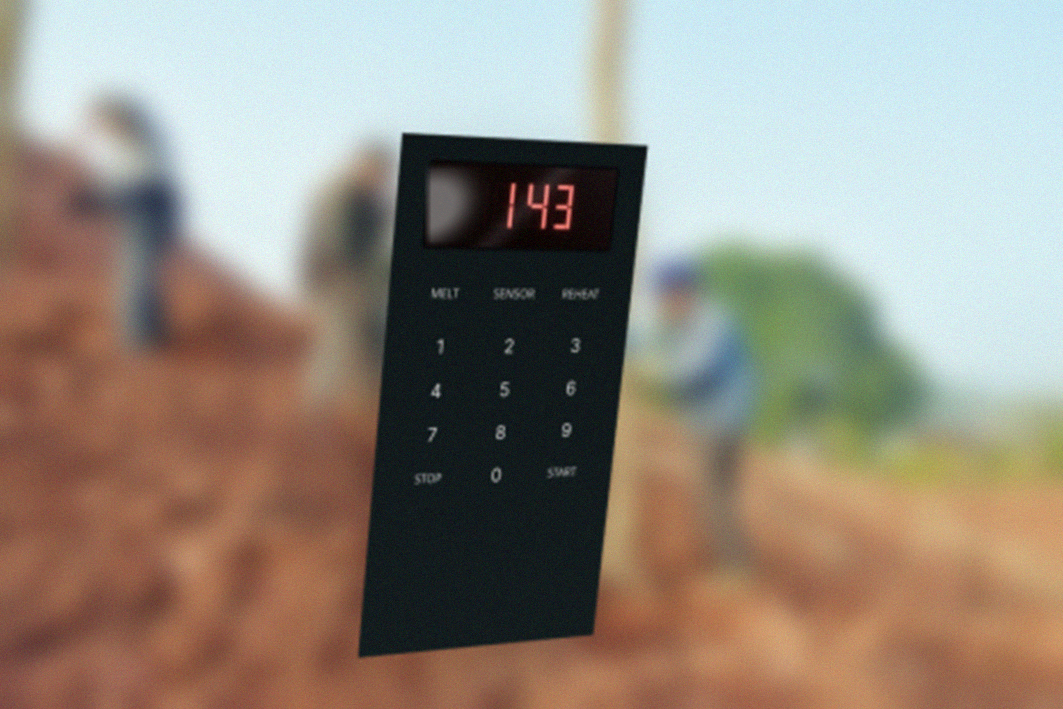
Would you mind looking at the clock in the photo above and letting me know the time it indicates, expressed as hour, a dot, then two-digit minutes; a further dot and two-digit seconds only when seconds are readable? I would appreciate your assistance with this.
1.43
